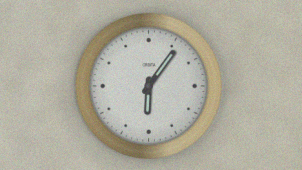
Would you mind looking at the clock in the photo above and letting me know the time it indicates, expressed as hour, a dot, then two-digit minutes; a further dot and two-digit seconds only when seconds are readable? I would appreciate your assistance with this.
6.06
